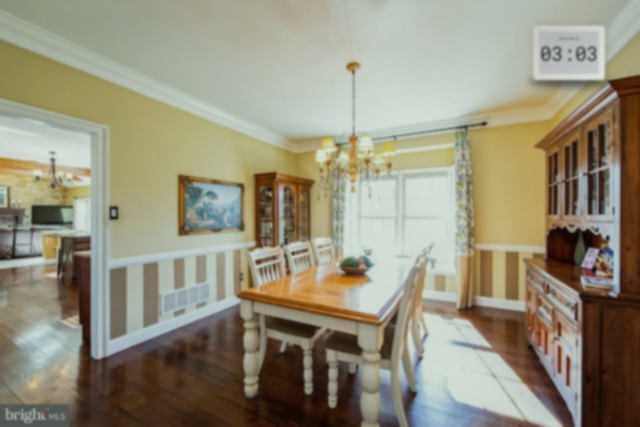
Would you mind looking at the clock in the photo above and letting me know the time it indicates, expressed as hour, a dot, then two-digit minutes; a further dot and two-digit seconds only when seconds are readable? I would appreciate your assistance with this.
3.03
